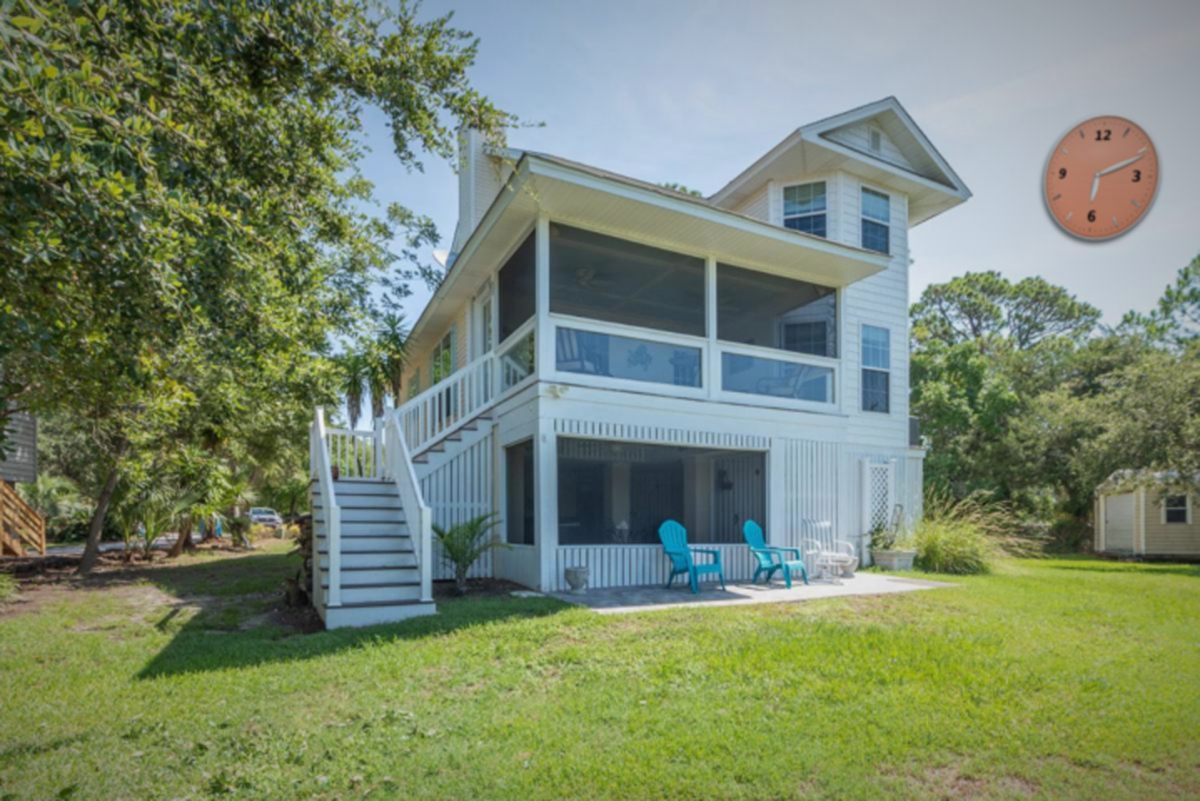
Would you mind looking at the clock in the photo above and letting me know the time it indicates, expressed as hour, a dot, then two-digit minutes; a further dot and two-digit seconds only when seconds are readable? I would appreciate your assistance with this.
6.11
